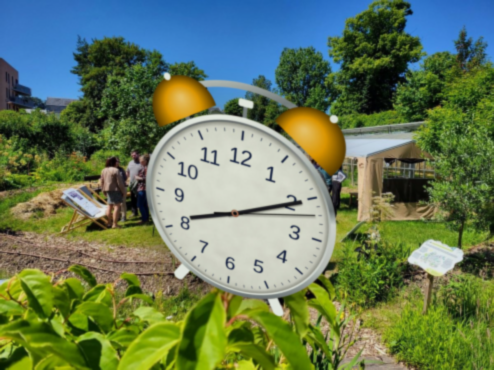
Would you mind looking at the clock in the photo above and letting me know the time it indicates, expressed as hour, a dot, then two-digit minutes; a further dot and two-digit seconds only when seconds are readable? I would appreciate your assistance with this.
8.10.12
